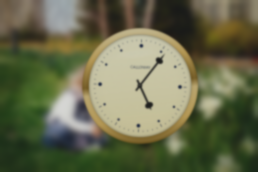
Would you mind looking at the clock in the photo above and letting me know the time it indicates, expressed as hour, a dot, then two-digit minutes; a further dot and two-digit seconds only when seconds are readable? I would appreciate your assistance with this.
5.06
